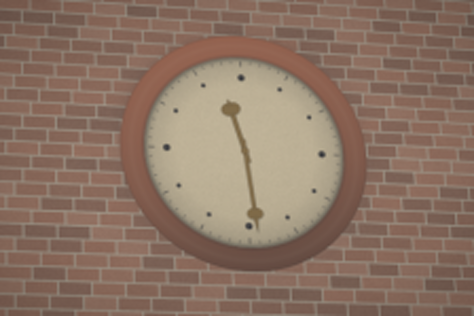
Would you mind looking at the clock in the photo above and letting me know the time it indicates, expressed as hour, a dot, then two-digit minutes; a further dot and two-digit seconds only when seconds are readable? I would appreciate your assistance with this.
11.29
